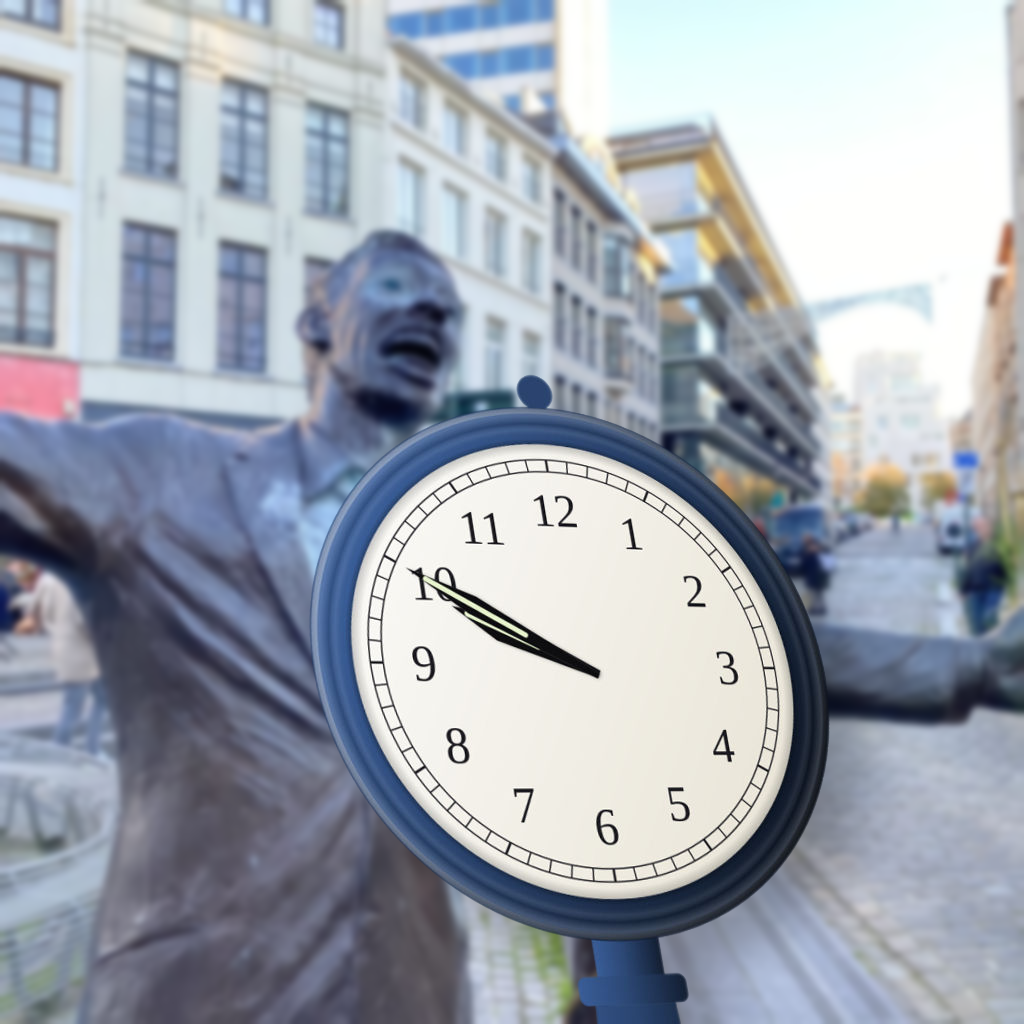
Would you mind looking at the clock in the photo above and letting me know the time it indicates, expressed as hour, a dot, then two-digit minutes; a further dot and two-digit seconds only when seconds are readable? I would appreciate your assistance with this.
9.50
